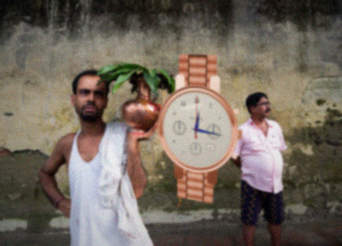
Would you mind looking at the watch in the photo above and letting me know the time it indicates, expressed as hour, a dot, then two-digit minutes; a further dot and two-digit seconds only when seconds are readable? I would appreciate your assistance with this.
12.16
